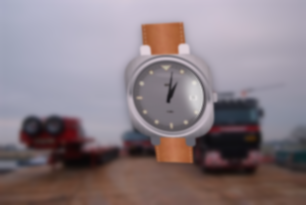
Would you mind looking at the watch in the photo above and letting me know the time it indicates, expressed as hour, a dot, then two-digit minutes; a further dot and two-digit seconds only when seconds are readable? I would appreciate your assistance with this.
1.02
